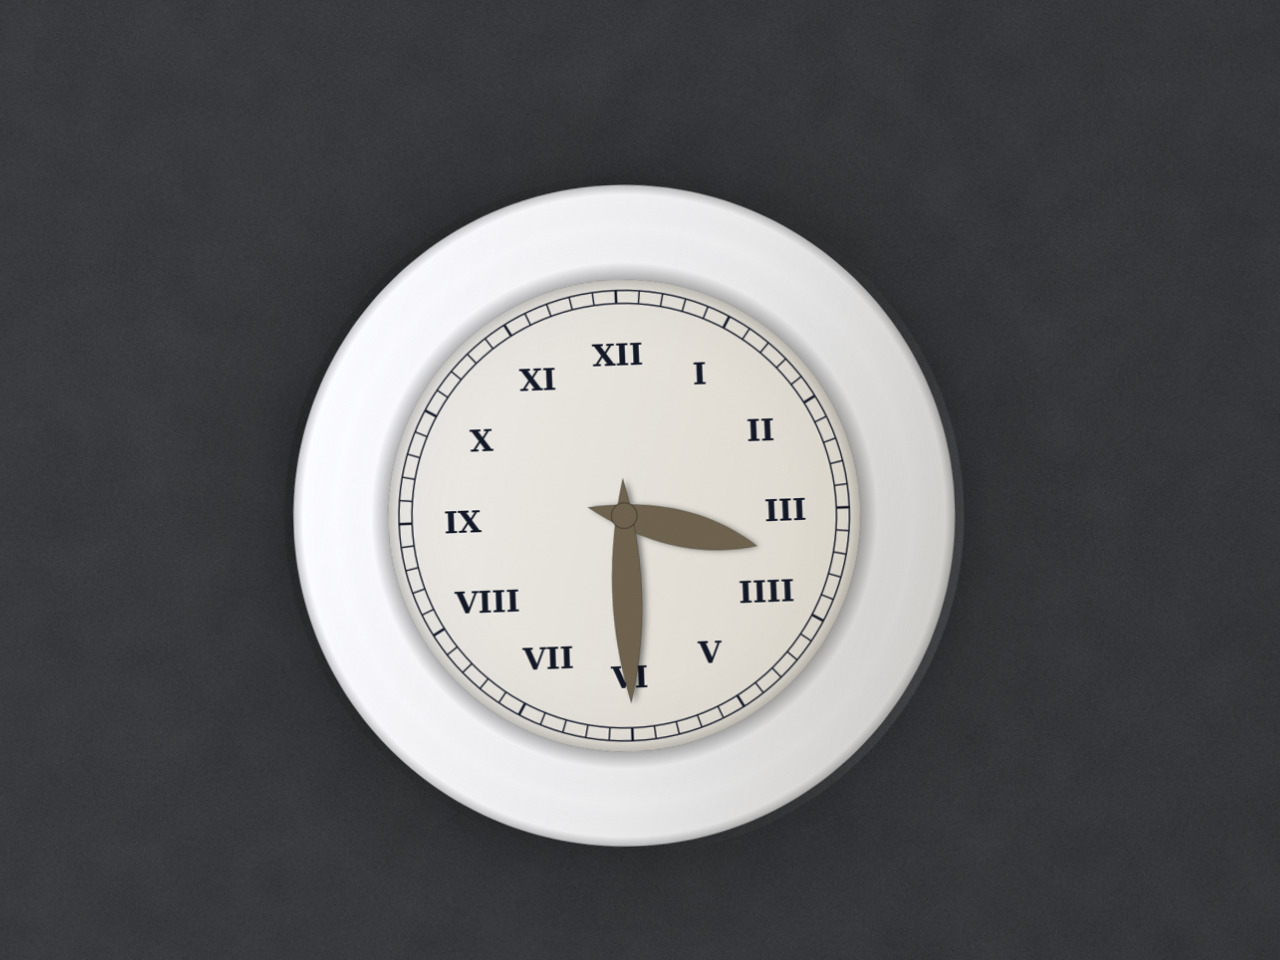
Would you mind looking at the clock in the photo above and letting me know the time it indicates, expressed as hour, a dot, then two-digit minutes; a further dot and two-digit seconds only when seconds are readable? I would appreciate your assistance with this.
3.30
